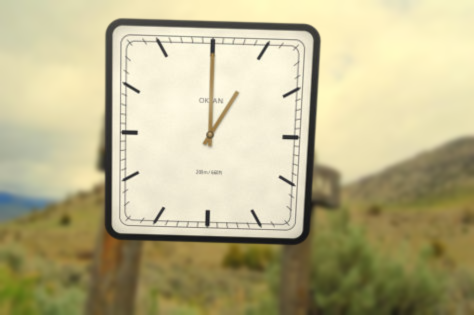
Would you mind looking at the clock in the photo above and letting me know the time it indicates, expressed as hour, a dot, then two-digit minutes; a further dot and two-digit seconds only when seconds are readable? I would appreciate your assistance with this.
1.00
